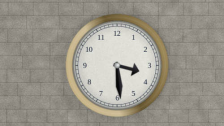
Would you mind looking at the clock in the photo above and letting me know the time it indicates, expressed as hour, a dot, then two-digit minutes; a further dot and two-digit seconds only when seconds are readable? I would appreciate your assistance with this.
3.29
